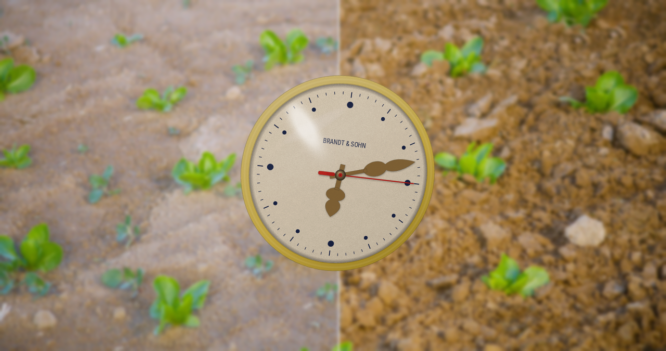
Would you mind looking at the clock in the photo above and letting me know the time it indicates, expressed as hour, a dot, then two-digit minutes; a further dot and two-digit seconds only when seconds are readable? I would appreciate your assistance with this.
6.12.15
